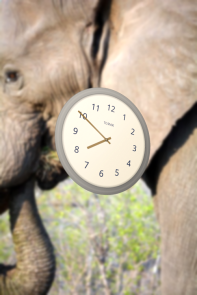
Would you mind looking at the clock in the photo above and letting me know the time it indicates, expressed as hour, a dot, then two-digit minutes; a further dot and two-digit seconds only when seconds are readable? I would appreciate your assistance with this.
7.50
